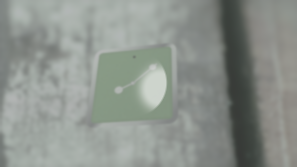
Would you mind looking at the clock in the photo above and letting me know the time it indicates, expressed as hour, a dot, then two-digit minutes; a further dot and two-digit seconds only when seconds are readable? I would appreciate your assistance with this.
8.08
